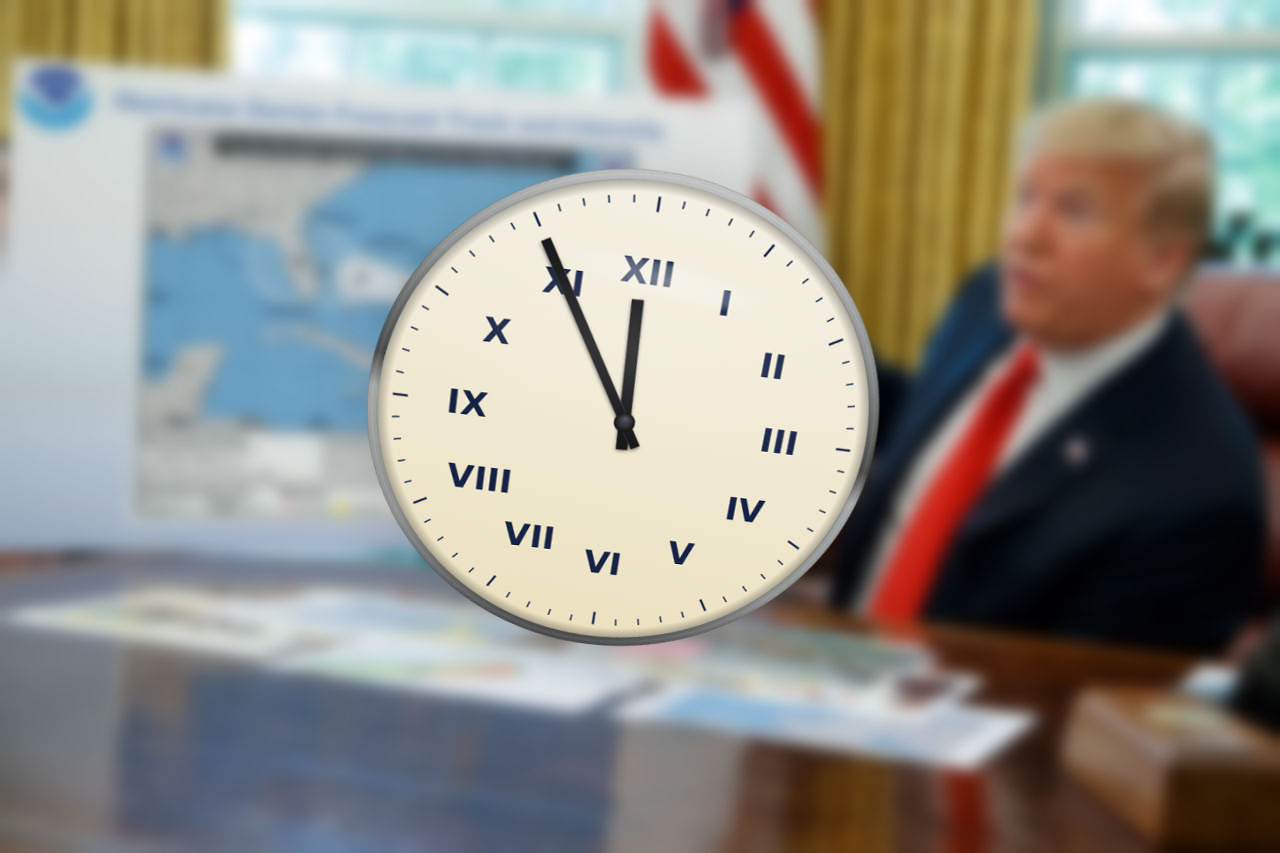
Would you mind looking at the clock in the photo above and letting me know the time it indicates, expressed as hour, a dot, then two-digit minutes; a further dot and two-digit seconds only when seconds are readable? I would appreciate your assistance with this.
11.55
